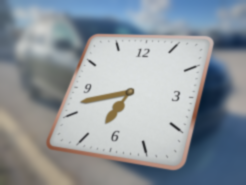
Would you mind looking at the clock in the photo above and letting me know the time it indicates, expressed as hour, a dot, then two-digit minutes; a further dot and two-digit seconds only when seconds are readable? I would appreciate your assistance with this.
6.42
